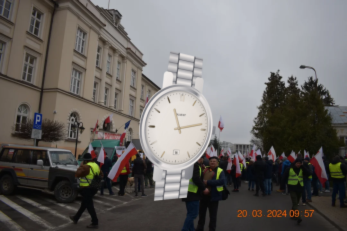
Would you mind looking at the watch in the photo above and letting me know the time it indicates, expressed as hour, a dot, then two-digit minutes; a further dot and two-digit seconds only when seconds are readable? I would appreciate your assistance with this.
11.13
